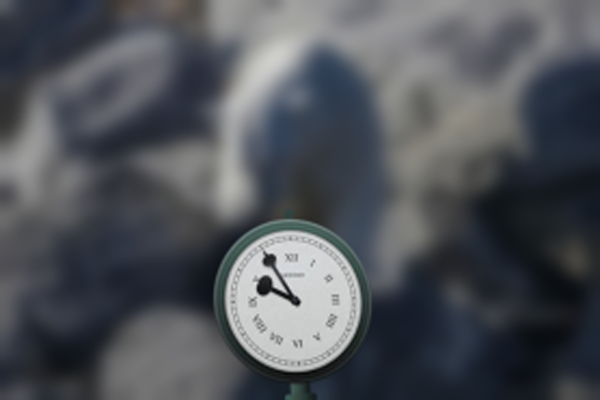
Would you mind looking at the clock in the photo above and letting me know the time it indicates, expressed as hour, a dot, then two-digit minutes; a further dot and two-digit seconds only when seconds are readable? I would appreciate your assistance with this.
9.55
